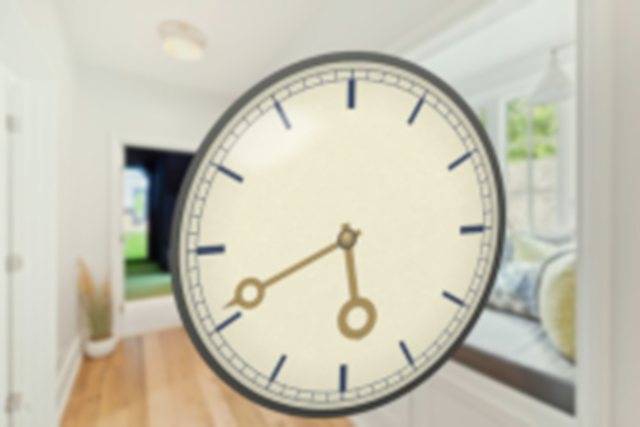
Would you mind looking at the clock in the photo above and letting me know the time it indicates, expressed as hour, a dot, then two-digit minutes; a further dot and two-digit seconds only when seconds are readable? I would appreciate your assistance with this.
5.41
